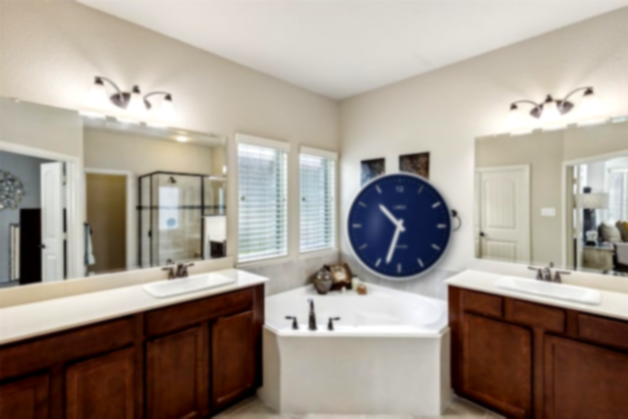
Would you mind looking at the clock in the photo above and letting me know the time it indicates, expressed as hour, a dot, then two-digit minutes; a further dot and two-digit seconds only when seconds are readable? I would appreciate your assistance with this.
10.33
